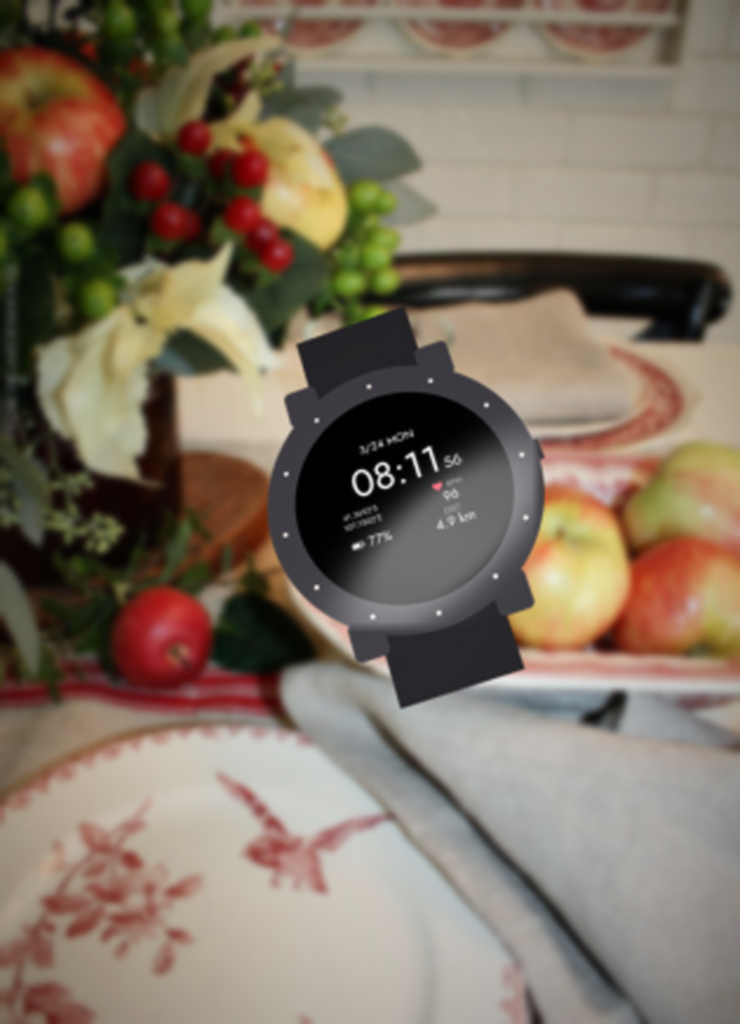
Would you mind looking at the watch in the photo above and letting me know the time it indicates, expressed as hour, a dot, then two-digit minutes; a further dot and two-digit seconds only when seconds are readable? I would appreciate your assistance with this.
8.11
